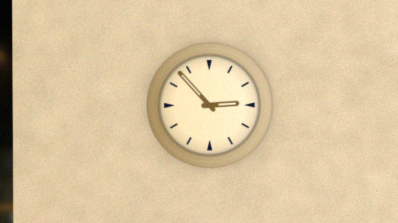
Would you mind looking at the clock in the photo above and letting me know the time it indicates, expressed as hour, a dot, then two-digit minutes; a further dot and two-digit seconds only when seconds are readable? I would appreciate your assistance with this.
2.53
